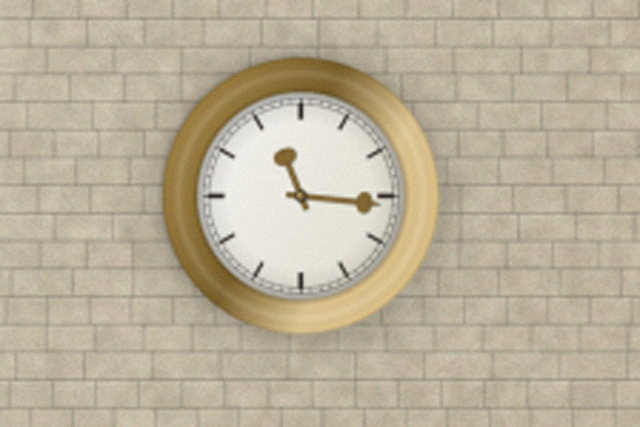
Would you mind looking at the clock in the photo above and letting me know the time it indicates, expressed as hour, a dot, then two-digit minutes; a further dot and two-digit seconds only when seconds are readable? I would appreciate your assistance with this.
11.16
